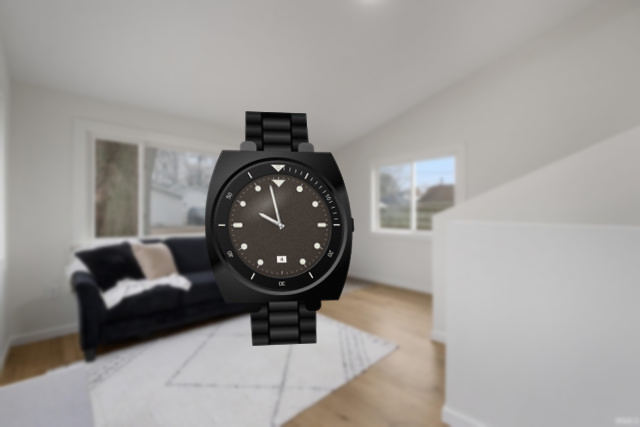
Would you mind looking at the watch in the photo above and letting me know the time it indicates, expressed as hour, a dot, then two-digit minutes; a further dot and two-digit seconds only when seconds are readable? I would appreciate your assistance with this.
9.58
